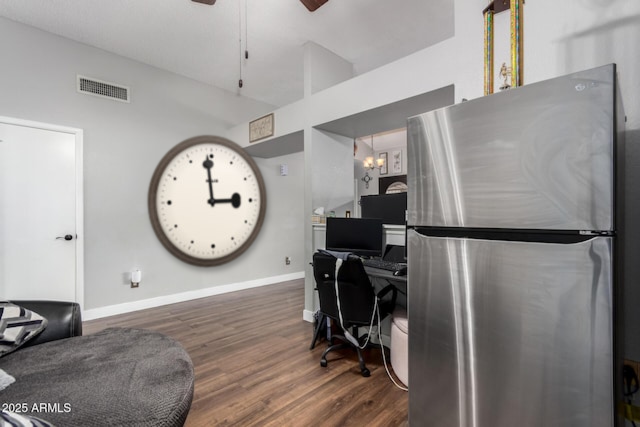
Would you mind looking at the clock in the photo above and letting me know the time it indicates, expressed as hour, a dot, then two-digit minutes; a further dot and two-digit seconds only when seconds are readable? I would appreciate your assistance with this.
2.59
